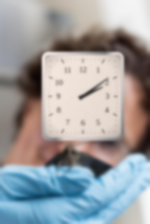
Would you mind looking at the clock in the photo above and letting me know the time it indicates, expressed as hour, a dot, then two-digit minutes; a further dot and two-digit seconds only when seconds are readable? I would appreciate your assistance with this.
2.09
